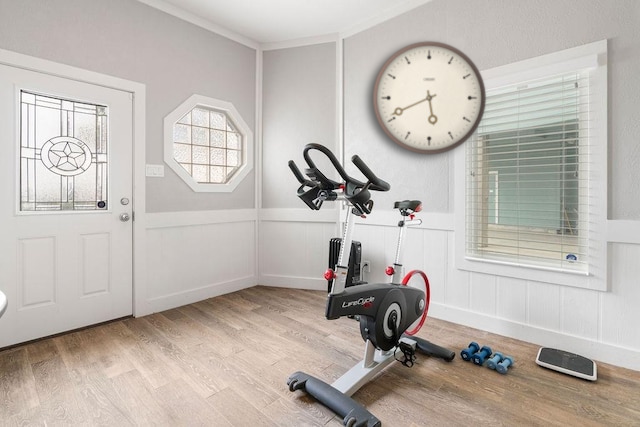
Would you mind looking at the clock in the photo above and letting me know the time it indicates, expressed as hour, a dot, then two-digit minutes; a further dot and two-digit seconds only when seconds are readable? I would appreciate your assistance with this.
5.41
